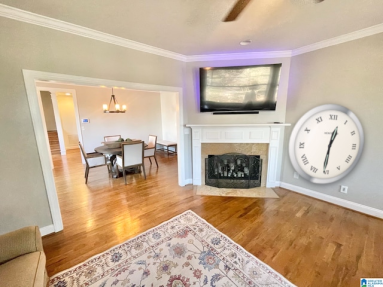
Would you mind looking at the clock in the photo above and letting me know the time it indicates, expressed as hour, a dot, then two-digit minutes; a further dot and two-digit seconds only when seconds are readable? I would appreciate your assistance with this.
12.31
